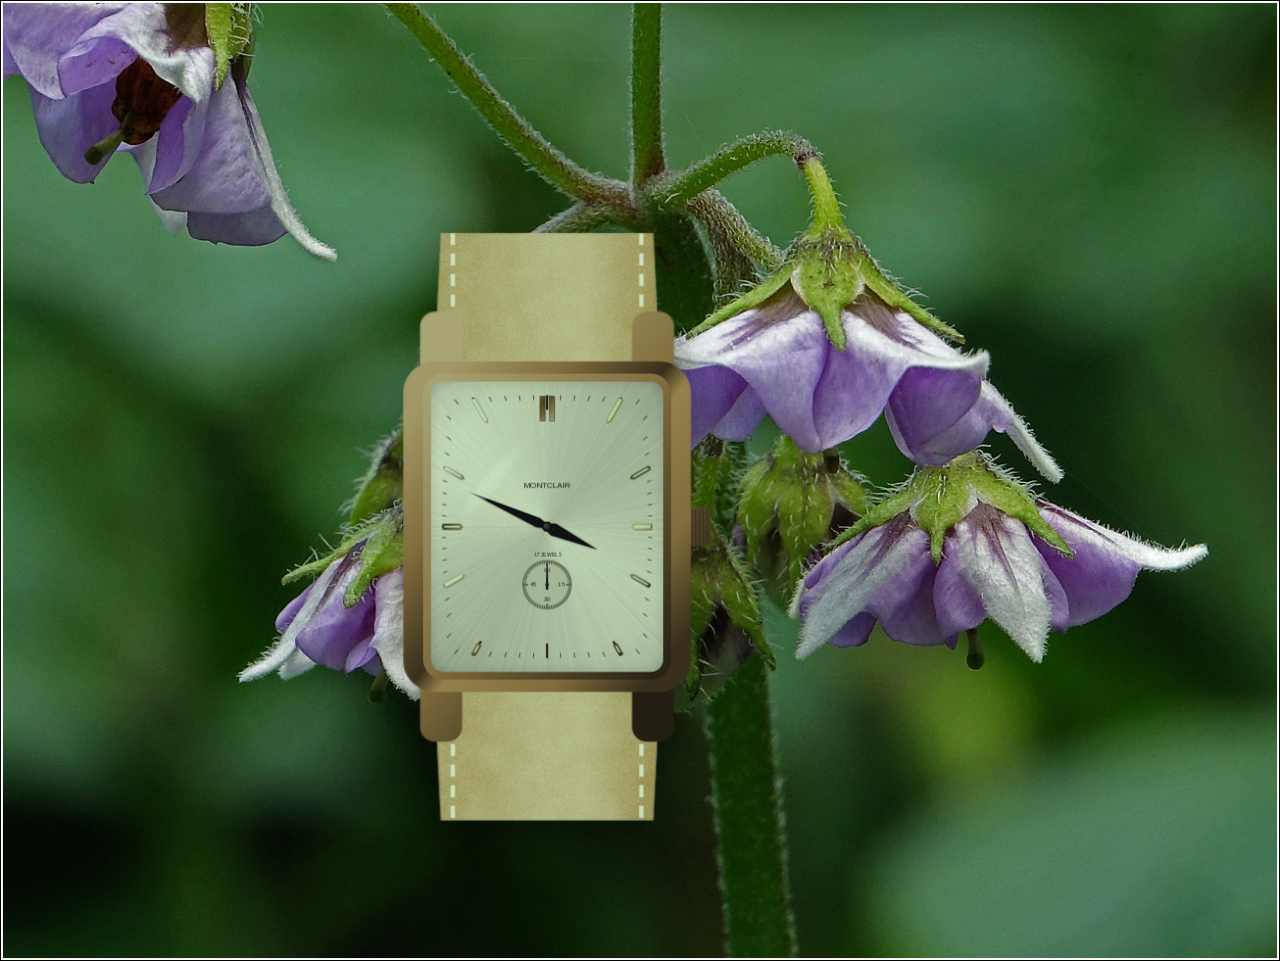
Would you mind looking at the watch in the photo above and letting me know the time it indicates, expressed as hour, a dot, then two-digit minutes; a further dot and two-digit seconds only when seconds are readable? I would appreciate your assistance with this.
3.49
